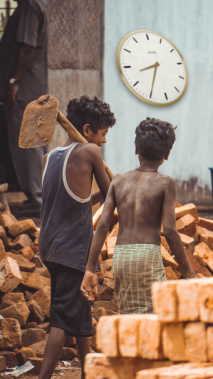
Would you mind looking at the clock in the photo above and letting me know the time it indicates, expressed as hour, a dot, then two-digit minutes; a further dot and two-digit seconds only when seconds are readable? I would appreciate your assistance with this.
8.35
